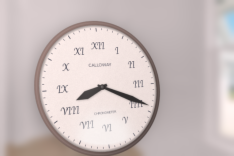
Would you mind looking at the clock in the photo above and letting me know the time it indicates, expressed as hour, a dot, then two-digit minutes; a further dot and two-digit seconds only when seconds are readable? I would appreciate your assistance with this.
8.19
